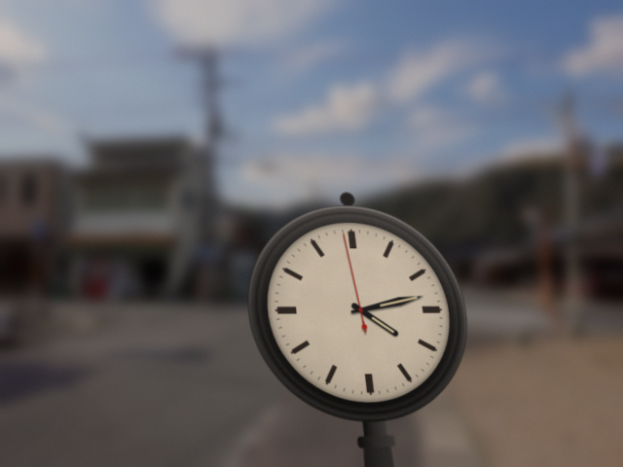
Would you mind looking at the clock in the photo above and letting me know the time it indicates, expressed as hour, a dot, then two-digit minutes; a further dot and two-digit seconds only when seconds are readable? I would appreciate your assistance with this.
4.12.59
